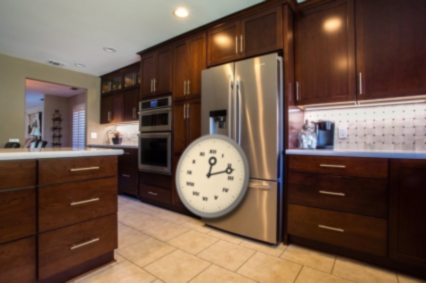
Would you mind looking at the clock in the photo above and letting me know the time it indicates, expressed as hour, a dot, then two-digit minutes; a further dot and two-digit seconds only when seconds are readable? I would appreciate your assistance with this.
12.12
